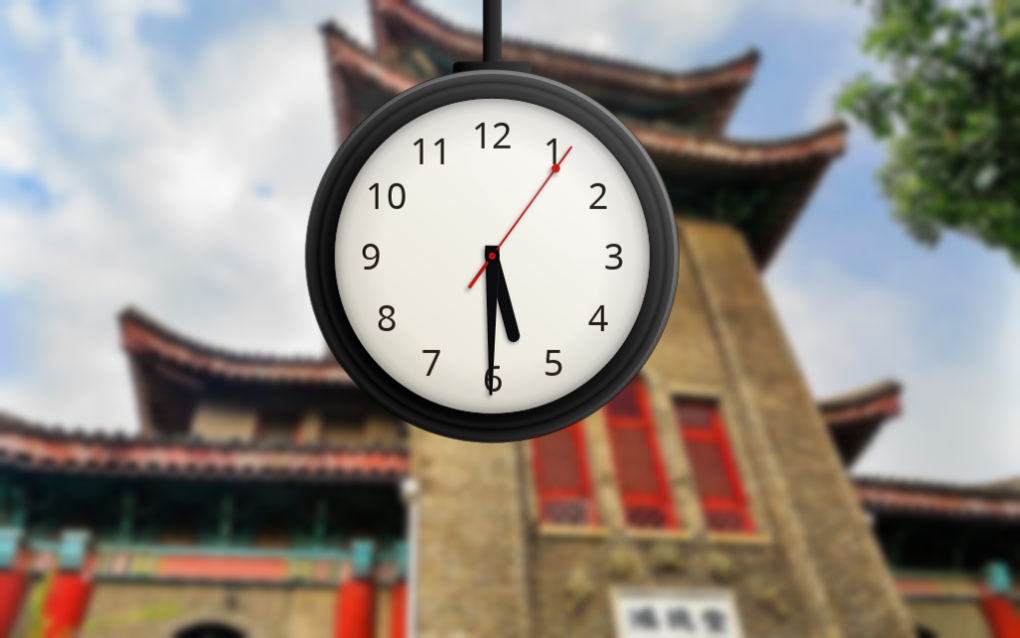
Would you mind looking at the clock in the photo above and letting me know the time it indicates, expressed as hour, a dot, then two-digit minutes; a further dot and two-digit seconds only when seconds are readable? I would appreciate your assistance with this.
5.30.06
